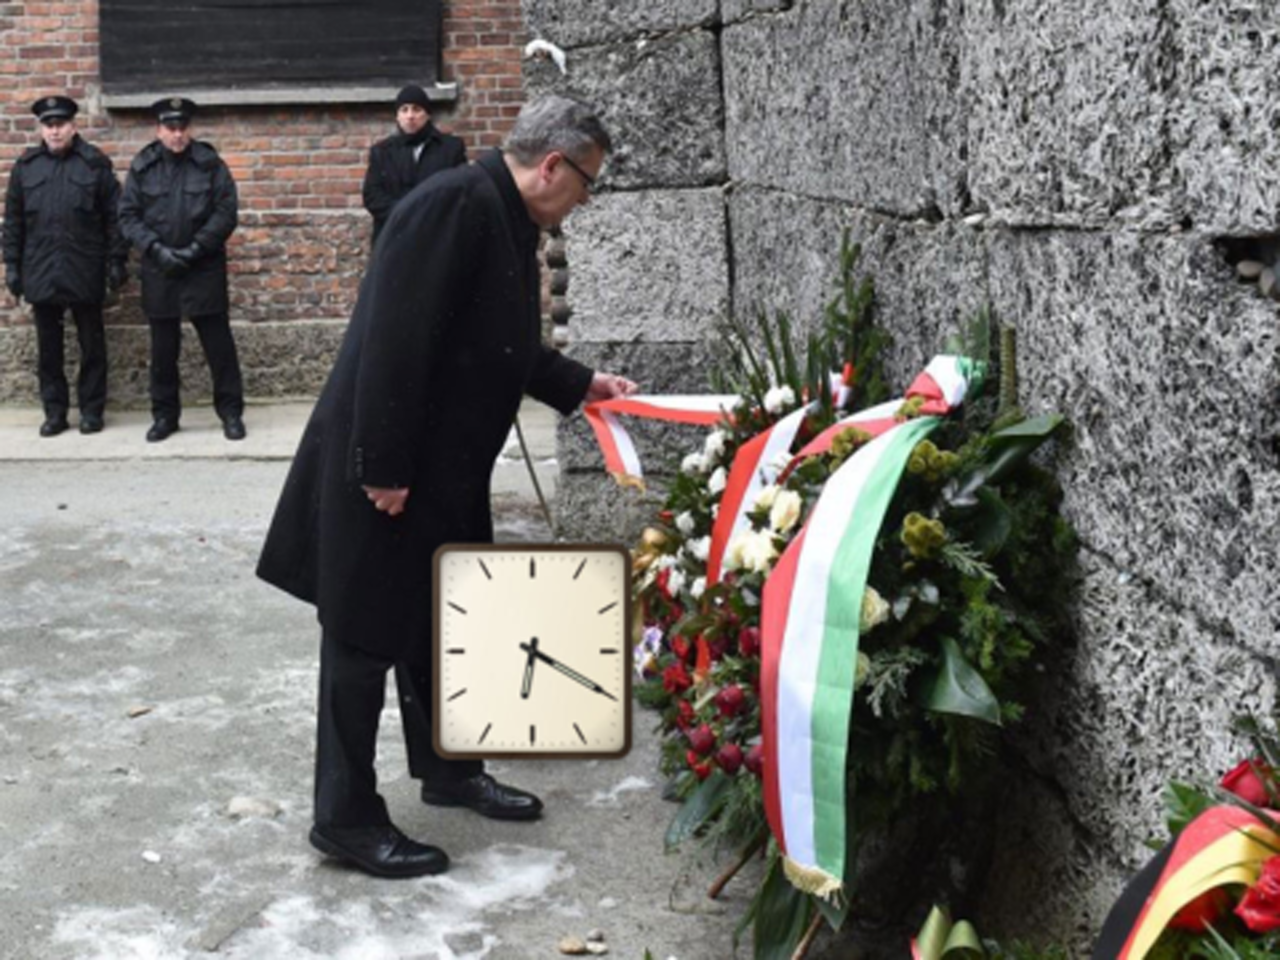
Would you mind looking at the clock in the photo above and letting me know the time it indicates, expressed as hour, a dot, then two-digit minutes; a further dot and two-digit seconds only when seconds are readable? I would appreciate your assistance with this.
6.20
